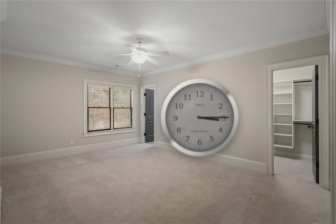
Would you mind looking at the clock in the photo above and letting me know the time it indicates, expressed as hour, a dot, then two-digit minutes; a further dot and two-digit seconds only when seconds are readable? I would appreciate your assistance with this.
3.15
